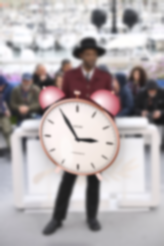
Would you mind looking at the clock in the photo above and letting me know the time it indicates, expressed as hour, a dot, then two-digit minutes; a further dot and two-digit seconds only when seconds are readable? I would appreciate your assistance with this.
2.55
